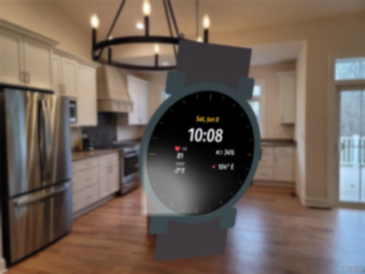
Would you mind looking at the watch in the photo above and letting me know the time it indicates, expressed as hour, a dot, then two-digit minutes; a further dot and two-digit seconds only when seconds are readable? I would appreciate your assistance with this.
10.08
